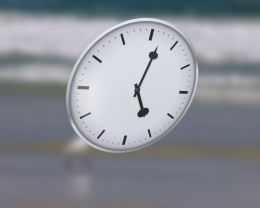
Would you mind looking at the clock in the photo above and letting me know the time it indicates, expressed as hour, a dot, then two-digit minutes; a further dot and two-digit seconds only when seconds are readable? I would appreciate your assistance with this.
5.02
